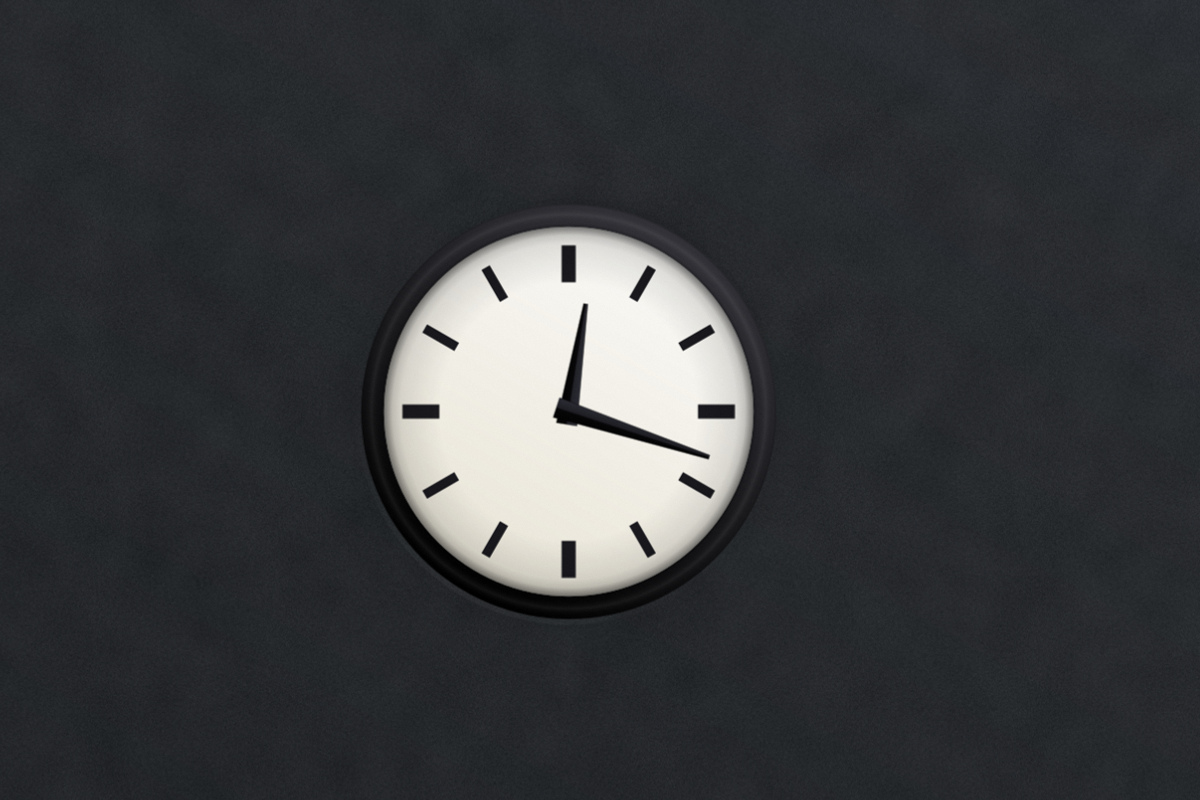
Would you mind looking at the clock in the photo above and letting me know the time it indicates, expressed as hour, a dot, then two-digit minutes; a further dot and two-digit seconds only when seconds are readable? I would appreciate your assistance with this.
12.18
